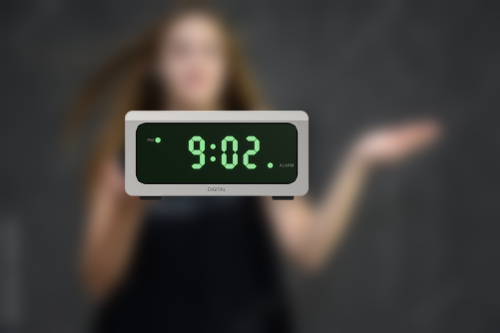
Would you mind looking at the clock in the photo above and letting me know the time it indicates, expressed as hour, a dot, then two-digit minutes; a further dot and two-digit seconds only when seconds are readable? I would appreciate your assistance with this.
9.02
